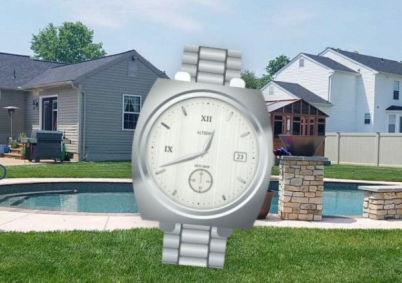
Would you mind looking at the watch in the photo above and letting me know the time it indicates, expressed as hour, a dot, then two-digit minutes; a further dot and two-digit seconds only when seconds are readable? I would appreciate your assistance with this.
12.41
